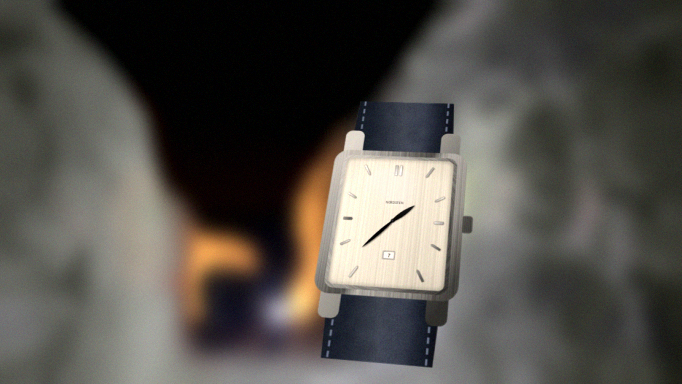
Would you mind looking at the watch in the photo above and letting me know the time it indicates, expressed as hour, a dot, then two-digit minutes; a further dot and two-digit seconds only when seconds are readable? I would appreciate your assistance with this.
1.37
